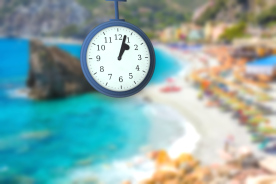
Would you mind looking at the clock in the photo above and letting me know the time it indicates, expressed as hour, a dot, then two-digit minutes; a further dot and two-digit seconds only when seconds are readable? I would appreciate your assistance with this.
1.03
